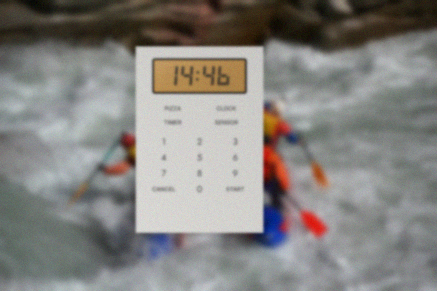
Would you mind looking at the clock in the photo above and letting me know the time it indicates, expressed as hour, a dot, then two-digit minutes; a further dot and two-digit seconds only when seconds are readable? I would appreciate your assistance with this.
14.46
